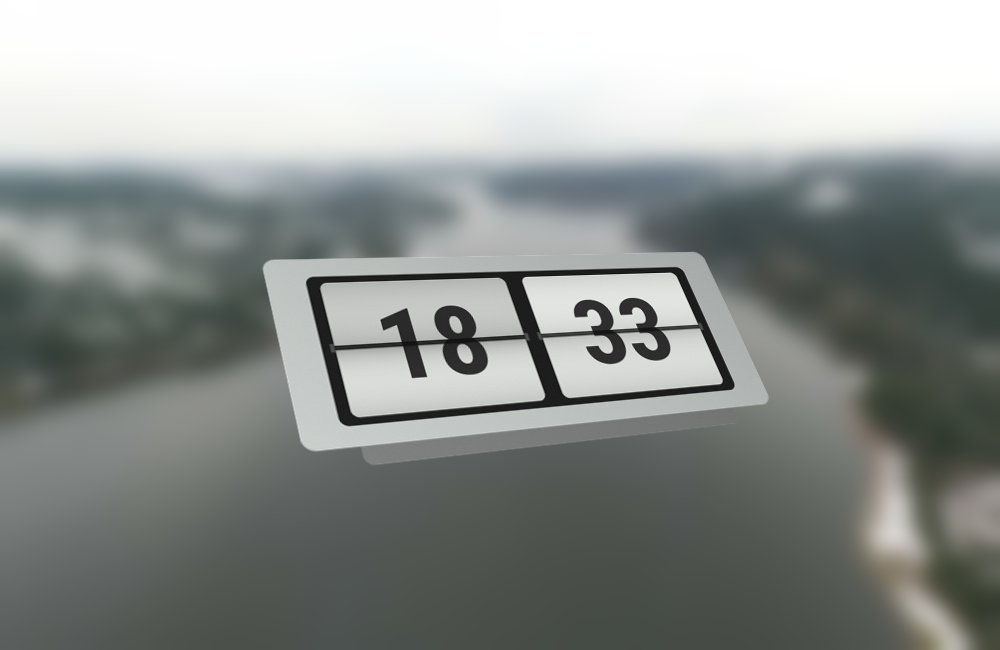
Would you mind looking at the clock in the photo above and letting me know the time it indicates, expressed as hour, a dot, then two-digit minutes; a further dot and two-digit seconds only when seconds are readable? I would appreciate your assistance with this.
18.33
